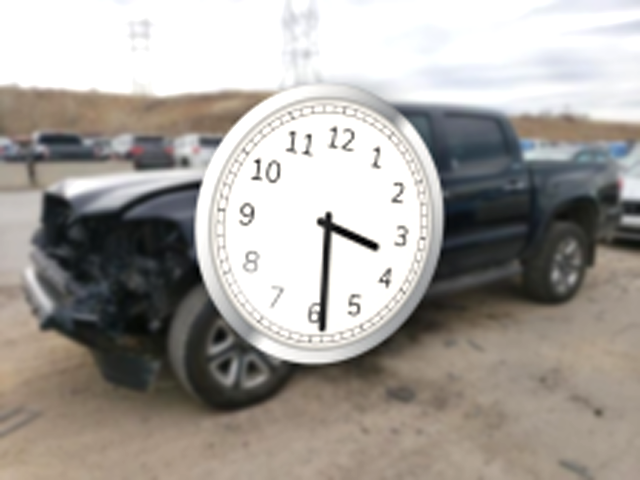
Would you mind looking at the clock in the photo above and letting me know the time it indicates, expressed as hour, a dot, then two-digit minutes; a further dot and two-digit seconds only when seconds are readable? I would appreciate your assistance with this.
3.29
